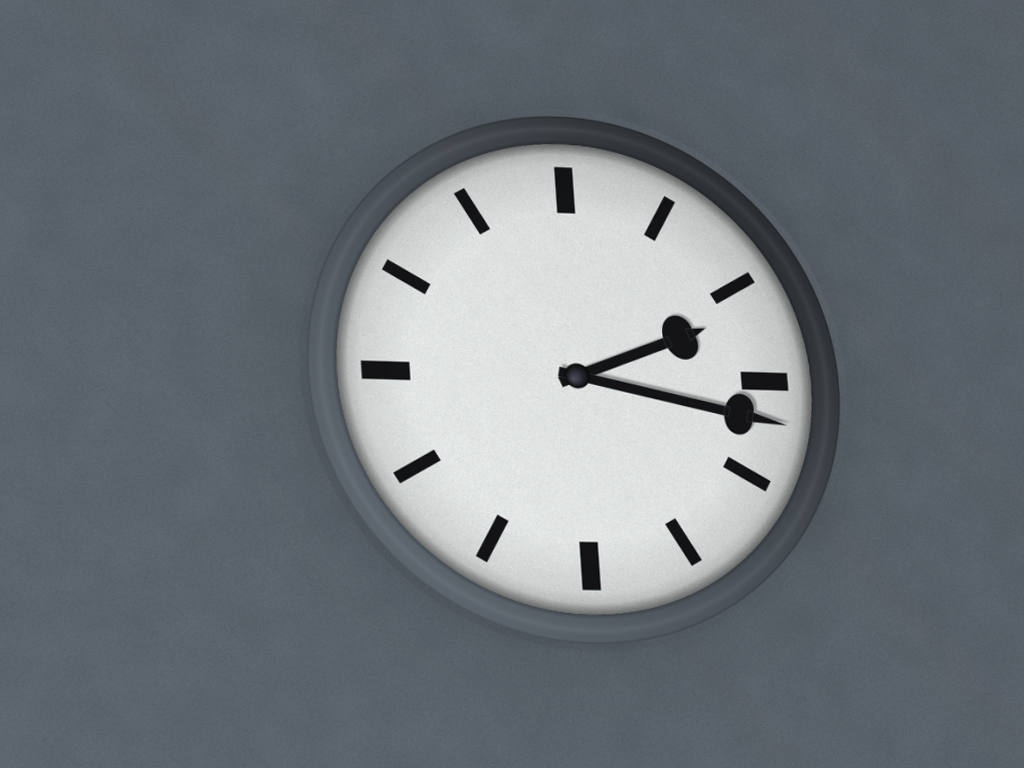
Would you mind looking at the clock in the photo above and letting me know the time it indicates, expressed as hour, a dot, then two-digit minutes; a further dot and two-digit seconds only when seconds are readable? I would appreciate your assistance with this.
2.17
